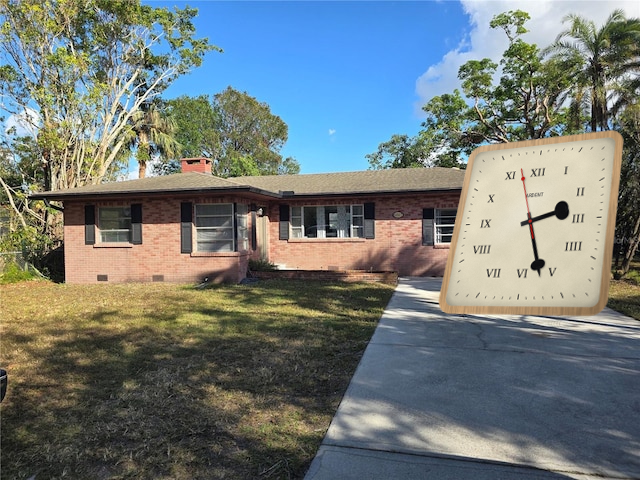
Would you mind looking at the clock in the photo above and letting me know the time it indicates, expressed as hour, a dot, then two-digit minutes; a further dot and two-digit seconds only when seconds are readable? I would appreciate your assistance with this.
2.26.57
